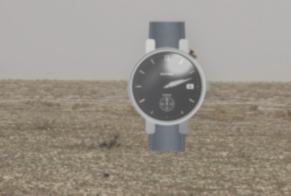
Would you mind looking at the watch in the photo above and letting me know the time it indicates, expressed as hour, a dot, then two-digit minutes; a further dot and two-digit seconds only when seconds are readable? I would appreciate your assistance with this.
2.12
